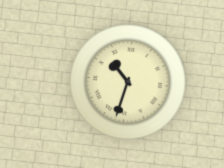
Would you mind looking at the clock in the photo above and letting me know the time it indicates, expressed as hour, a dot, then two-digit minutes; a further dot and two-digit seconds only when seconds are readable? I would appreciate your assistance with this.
10.32
